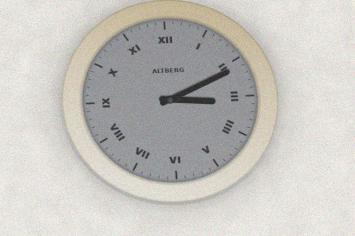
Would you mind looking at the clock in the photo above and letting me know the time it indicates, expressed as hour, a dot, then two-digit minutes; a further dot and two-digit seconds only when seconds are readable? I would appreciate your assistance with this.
3.11
